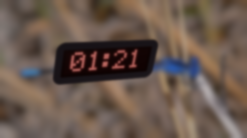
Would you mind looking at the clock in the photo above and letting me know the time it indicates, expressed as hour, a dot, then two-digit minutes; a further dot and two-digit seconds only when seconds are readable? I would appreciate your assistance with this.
1.21
